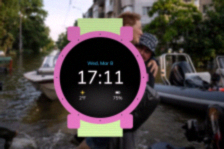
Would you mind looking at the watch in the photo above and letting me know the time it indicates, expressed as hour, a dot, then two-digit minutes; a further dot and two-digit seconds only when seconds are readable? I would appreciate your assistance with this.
17.11
